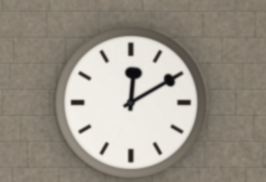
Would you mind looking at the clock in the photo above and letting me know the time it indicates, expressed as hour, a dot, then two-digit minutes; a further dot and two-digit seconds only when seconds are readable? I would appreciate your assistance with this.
12.10
